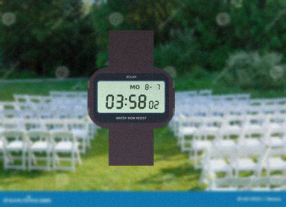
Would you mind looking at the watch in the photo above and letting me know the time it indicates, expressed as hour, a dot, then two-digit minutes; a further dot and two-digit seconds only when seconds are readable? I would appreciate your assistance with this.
3.58.02
